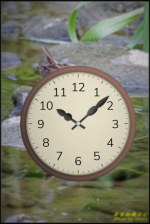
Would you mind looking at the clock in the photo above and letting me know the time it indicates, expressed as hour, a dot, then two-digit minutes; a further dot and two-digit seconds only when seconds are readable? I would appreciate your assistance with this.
10.08
